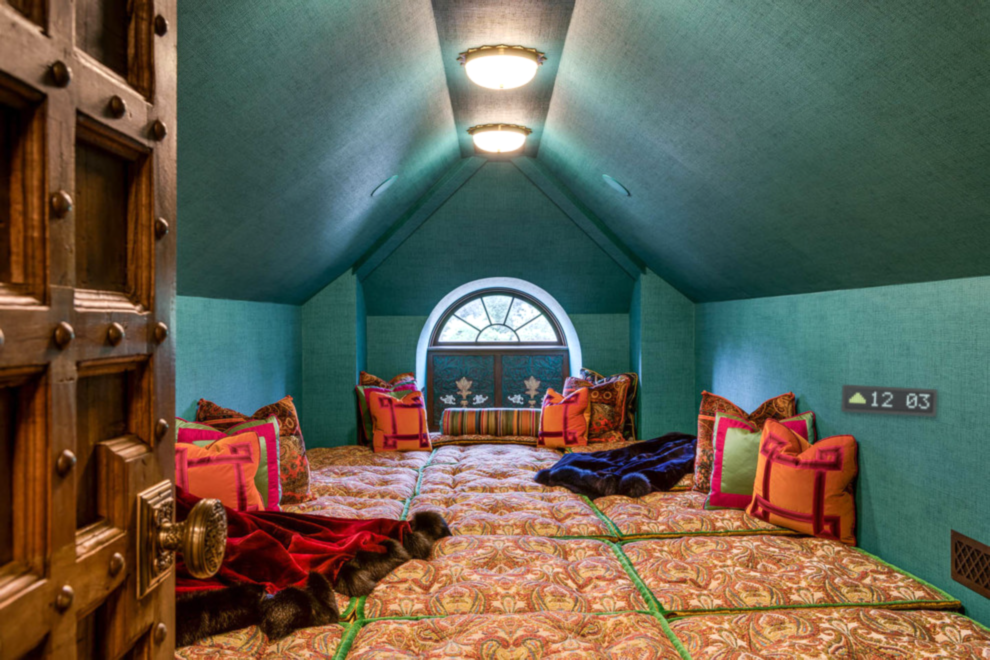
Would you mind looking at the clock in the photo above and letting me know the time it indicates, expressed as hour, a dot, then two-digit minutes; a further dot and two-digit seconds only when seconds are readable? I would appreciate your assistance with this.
12.03
